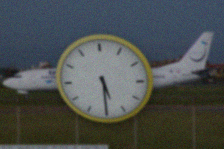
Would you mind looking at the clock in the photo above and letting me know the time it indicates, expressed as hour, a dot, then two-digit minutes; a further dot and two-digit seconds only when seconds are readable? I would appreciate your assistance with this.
5.30
